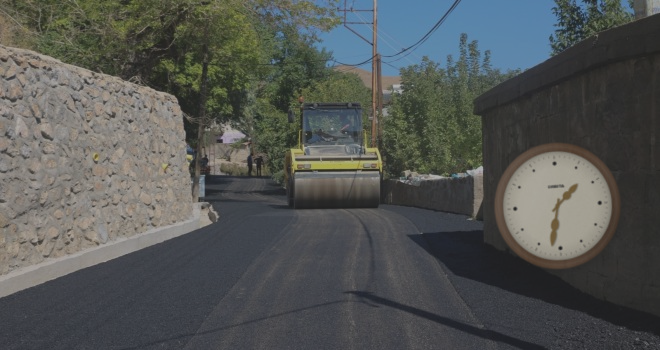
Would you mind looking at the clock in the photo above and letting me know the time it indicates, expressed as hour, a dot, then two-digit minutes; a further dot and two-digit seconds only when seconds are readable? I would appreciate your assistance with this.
1.32
